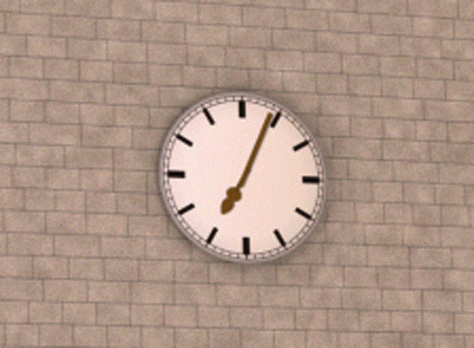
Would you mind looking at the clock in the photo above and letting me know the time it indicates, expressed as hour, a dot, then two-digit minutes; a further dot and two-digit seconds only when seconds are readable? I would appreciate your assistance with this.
7.04
